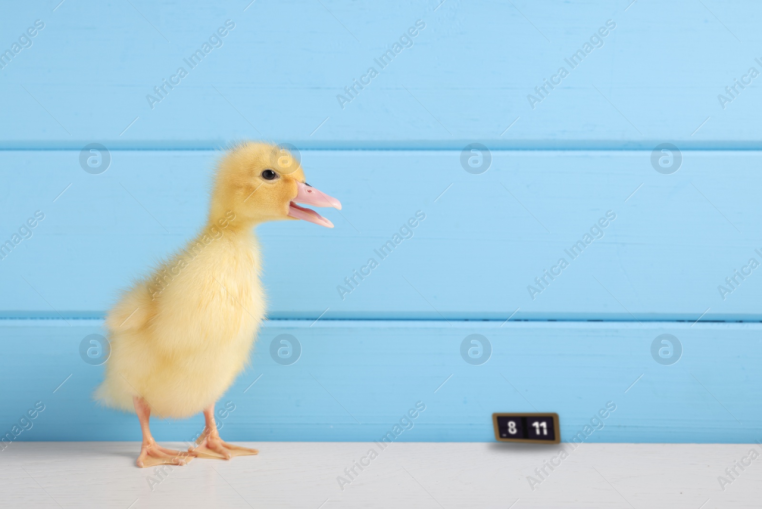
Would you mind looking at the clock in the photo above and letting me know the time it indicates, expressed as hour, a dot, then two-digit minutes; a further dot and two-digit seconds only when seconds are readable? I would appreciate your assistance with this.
8.11
